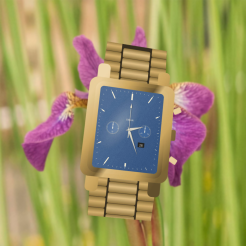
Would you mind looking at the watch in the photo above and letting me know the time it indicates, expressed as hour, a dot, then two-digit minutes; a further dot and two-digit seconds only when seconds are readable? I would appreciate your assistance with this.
2.26
